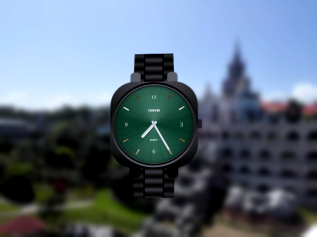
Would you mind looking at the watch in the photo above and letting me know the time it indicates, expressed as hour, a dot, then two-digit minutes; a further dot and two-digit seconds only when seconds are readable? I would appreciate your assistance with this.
7.25
